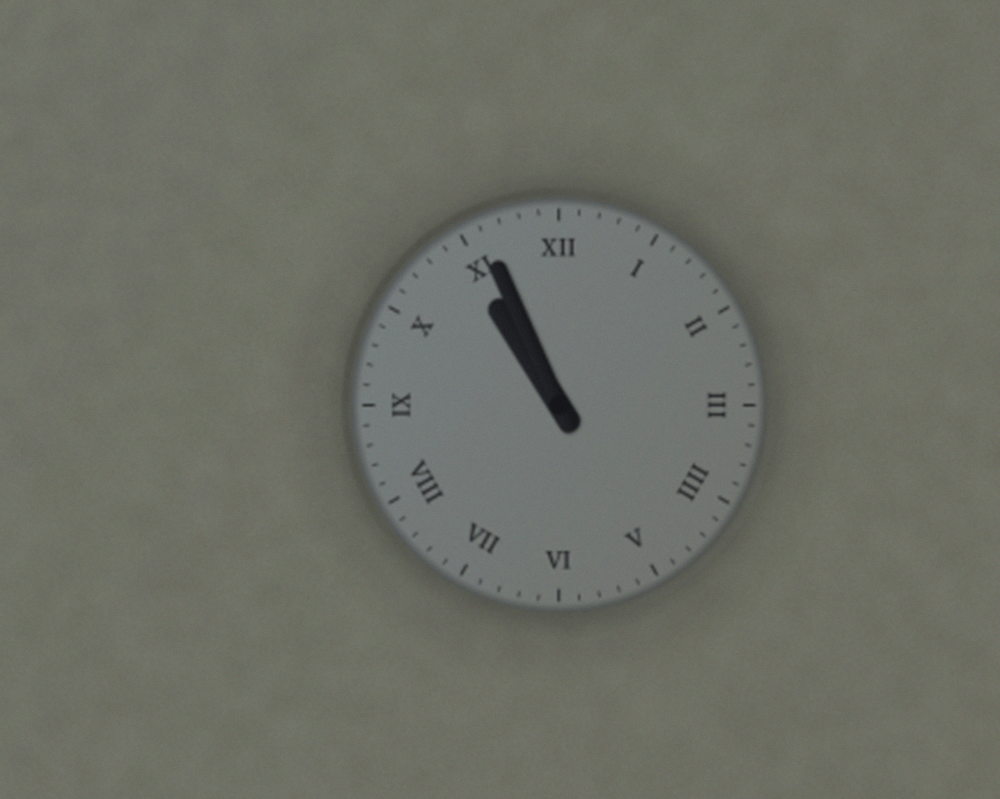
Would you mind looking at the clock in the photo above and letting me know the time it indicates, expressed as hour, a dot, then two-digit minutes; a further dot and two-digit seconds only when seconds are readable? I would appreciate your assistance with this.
10.56
